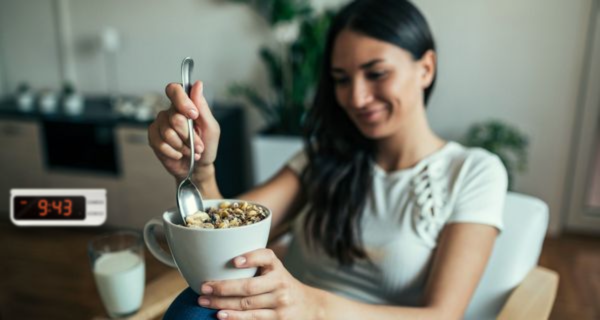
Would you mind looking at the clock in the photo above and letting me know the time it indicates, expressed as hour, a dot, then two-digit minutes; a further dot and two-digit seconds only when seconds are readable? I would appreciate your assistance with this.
9.43
